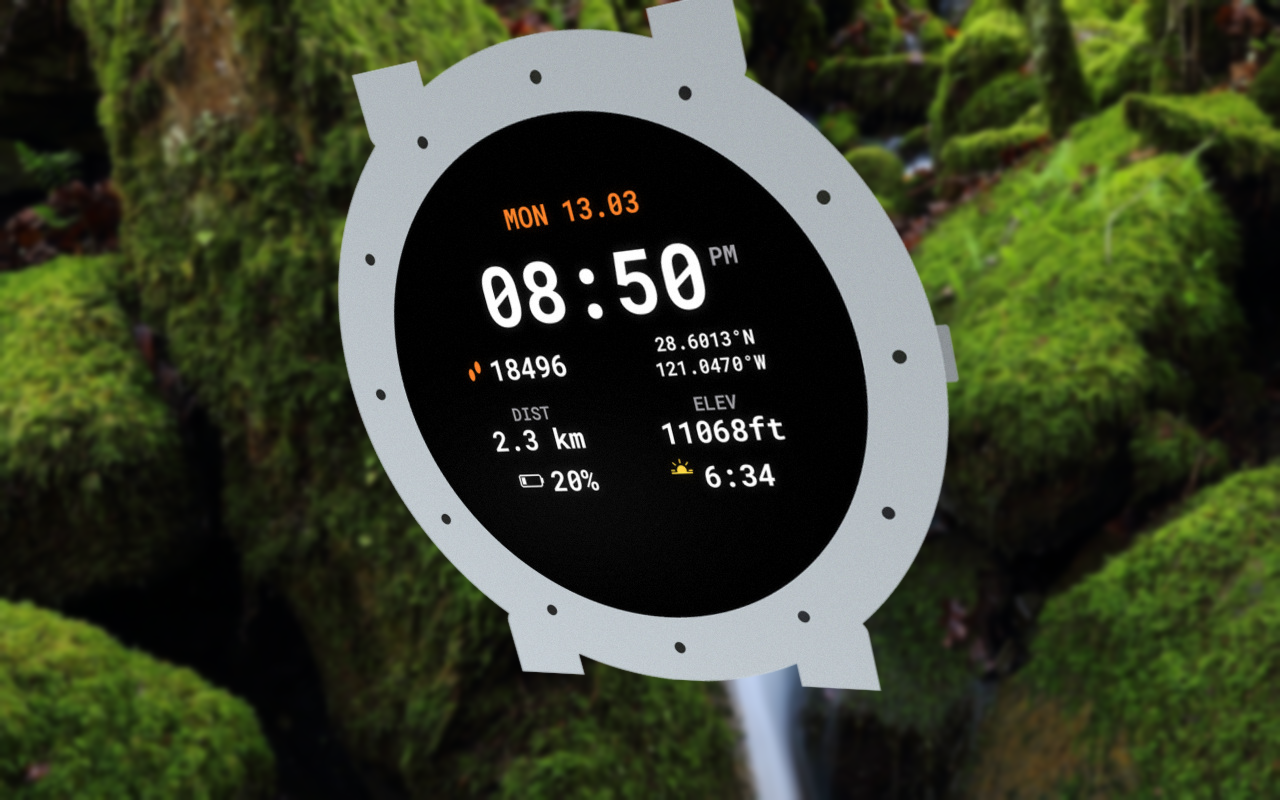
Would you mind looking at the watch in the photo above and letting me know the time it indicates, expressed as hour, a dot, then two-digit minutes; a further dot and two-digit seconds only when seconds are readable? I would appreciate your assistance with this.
8.50
